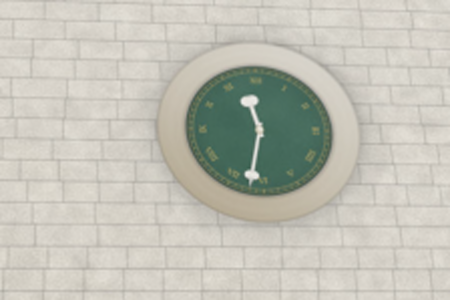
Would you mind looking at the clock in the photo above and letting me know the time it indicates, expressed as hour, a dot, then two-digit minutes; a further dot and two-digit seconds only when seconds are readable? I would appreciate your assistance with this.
11.32
